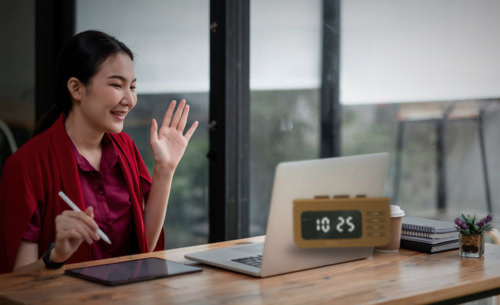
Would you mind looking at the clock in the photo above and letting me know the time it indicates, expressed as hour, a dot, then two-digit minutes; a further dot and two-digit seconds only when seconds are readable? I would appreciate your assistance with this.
10.25
